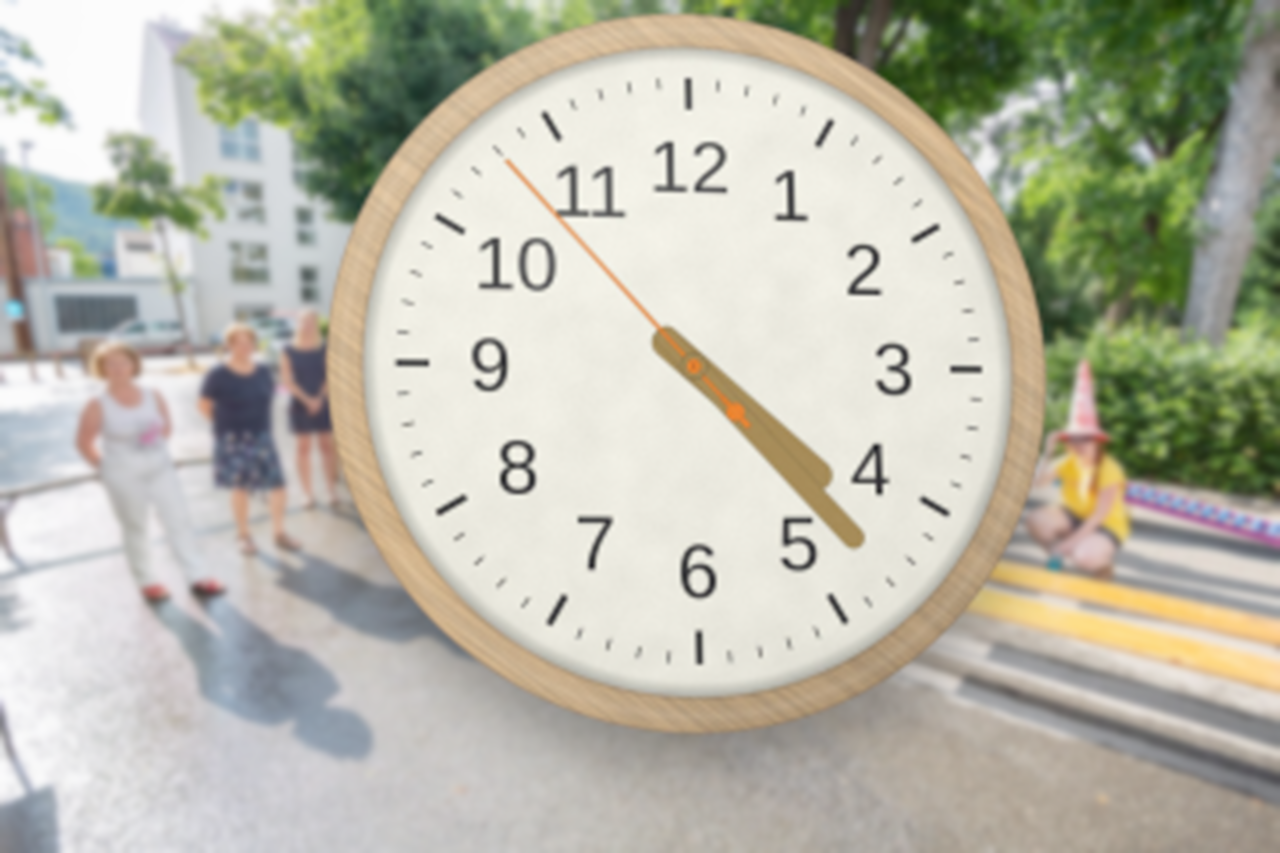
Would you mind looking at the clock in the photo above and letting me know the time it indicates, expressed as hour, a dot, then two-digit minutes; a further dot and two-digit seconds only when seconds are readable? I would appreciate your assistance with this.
4.22.53
